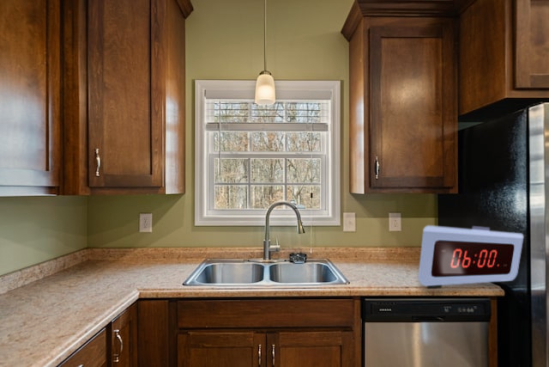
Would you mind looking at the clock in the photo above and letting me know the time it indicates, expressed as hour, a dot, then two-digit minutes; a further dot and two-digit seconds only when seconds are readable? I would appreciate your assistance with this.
6.00
